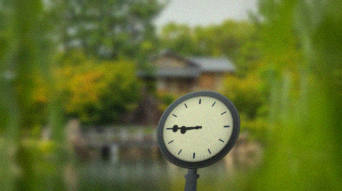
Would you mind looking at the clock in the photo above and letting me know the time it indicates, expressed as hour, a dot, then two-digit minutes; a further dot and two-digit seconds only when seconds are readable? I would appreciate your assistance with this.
8.45
